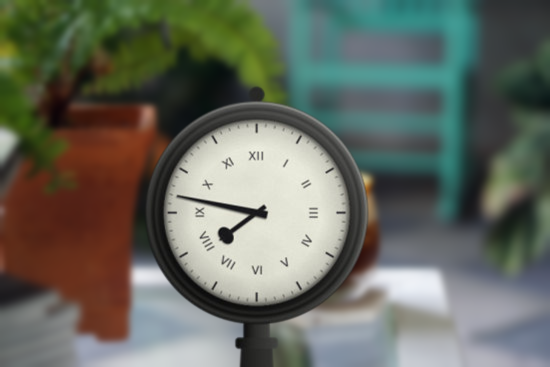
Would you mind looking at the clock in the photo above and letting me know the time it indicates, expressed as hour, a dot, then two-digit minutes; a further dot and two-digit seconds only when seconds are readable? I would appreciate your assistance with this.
7.47
